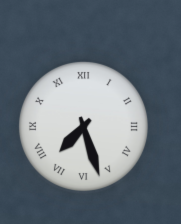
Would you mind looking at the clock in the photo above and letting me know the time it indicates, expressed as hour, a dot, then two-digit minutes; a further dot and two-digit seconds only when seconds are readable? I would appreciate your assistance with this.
7.27
